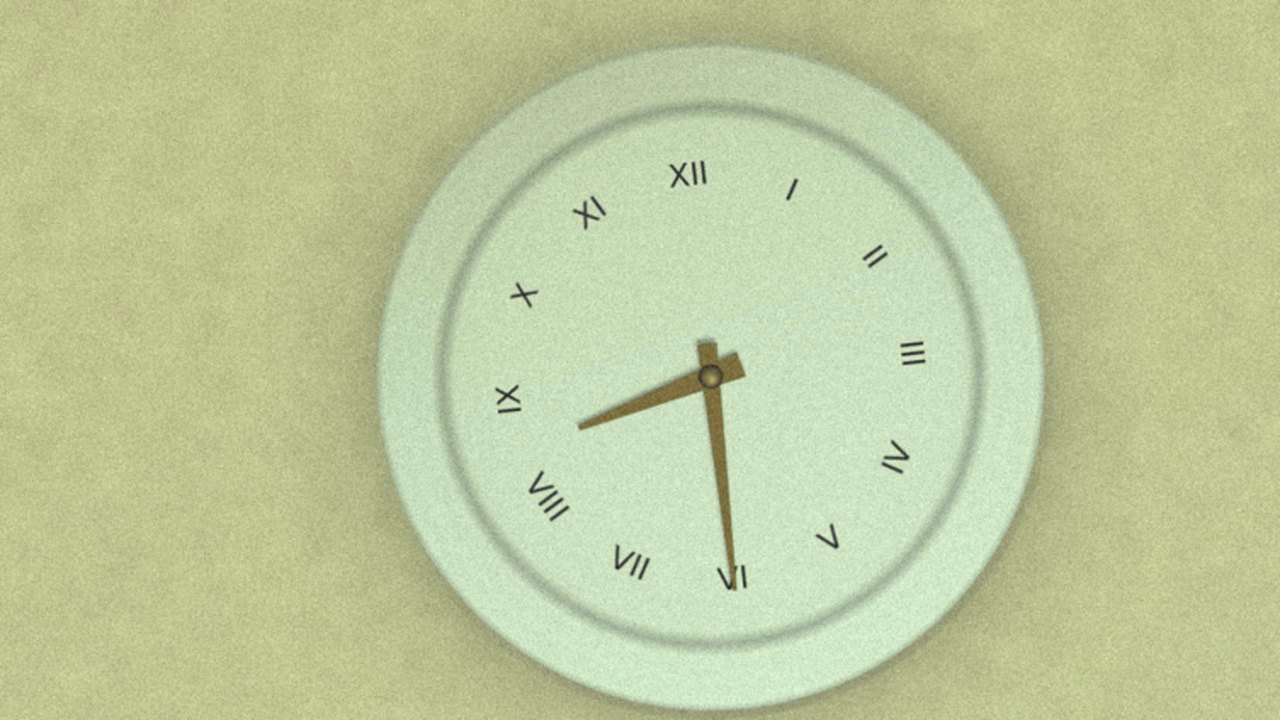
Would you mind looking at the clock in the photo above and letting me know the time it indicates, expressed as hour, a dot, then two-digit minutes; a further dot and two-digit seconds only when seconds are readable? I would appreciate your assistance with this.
8.30
